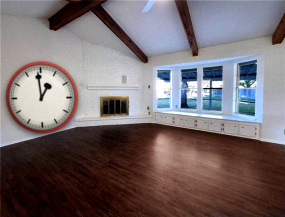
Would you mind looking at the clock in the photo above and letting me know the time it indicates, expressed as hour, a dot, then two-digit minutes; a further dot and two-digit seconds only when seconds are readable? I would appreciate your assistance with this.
12.59
